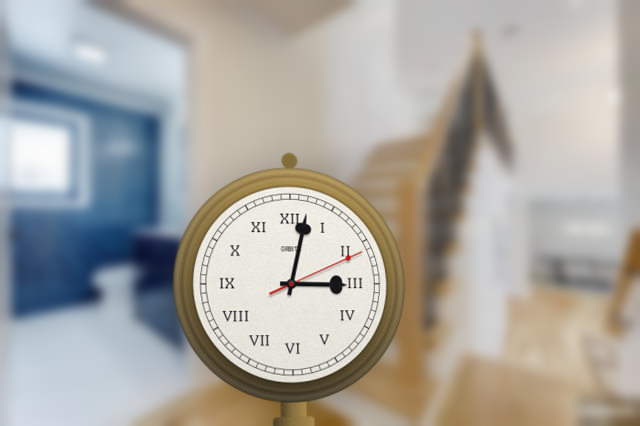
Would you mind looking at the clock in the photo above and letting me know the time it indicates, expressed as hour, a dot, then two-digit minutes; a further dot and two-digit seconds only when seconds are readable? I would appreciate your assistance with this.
3.02.11
